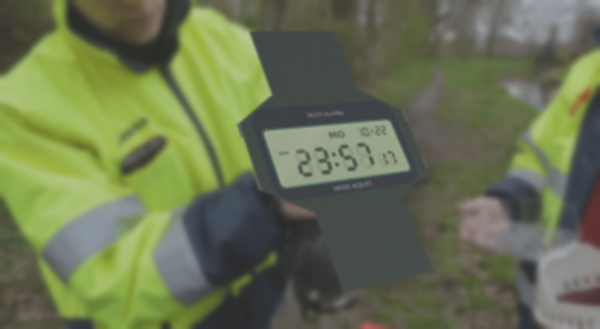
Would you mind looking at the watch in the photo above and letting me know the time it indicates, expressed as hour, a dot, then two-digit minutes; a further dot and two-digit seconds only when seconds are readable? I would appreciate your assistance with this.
23.57.17
